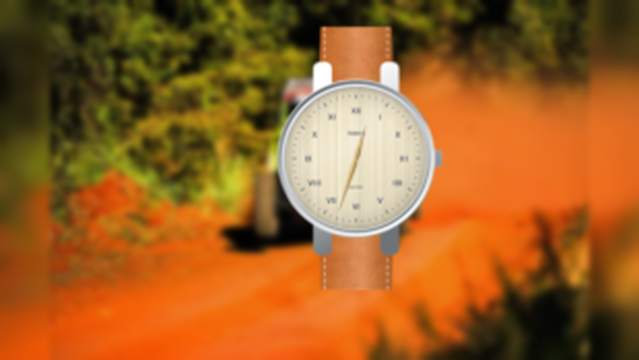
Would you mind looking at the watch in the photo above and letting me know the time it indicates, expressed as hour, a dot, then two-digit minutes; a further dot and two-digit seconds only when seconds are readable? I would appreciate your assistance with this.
12.33
